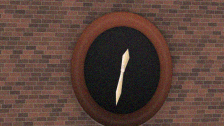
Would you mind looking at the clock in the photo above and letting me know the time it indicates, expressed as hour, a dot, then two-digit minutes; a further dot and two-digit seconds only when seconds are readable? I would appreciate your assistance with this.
12.32
